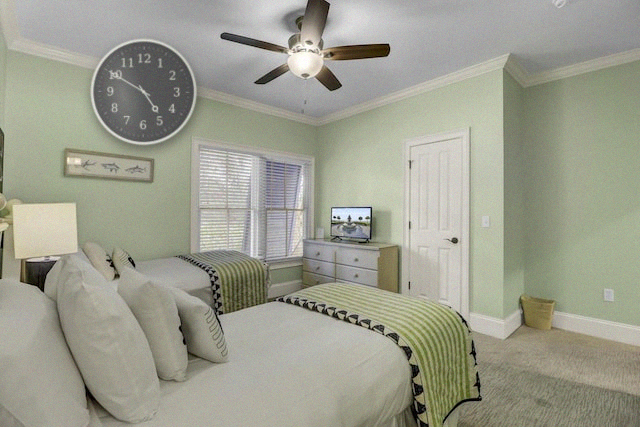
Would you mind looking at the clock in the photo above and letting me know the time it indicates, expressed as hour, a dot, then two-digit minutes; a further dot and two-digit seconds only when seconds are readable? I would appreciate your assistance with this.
4.50
